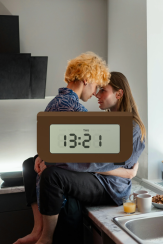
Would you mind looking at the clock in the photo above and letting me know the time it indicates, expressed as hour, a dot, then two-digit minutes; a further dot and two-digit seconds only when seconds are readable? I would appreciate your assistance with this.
13.21
